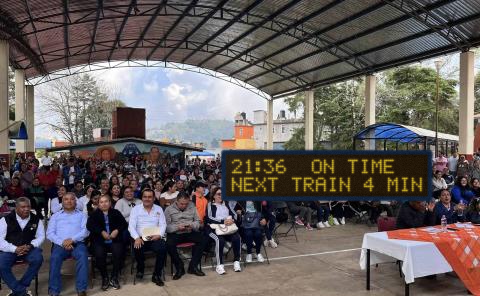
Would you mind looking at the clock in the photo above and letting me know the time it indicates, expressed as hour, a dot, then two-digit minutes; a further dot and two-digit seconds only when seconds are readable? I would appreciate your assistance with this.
21.36
